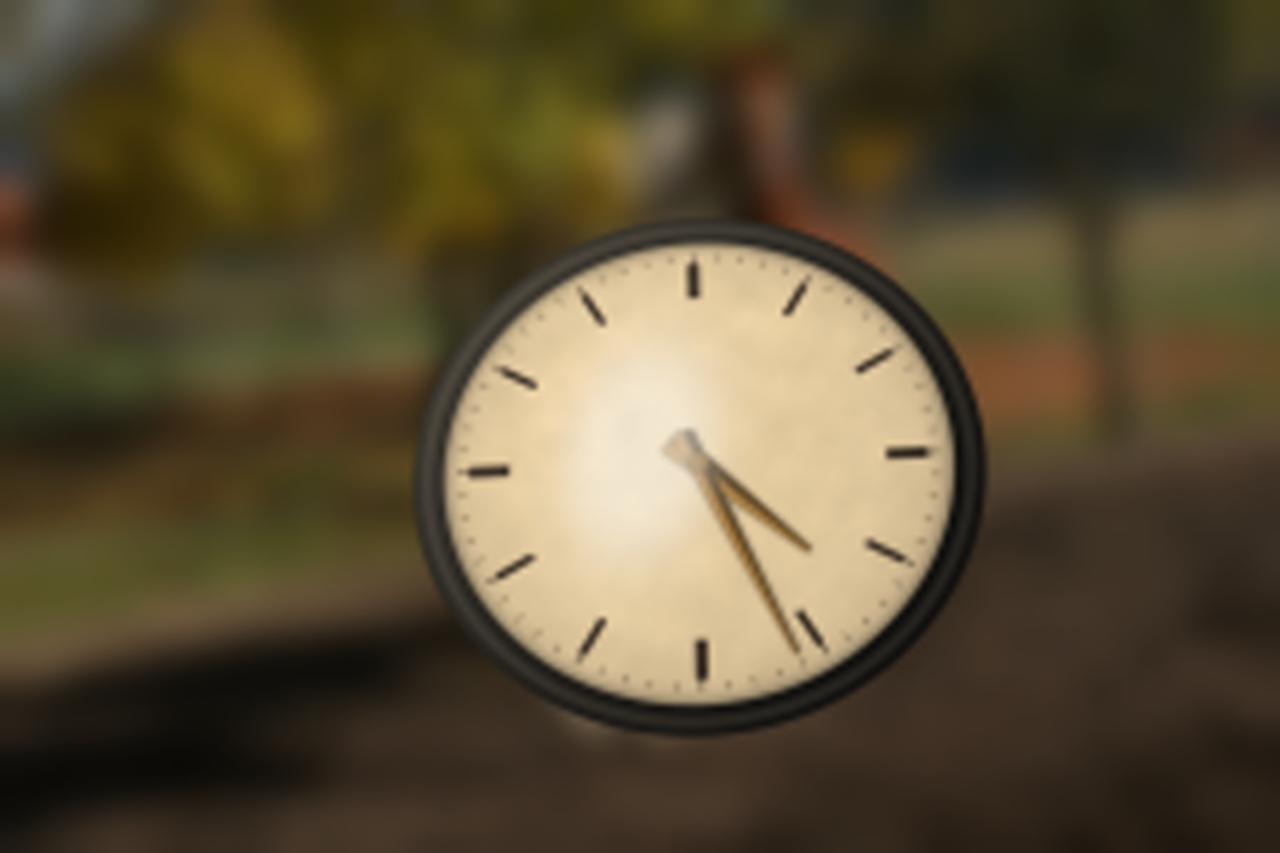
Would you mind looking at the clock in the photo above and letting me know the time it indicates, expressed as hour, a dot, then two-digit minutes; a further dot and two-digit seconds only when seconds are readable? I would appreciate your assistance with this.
4.26
